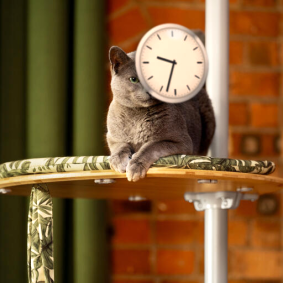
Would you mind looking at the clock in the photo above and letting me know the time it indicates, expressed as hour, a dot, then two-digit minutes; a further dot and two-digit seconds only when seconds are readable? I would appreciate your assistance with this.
9.33
